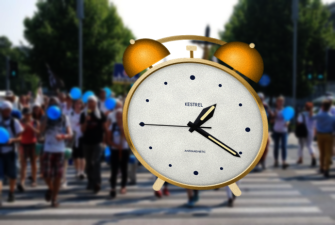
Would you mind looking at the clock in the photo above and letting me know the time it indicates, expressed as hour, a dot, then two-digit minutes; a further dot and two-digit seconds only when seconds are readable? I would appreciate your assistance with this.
1.20.45
